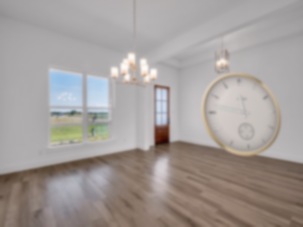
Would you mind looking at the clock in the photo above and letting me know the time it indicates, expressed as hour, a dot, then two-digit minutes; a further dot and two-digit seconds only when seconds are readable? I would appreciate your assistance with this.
11.47
